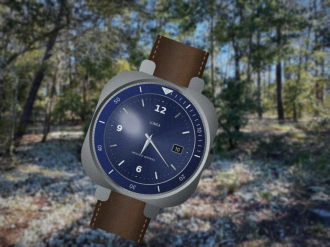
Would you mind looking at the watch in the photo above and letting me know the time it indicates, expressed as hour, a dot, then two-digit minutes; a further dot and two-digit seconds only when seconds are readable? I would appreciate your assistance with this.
6.21
